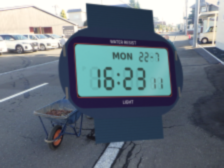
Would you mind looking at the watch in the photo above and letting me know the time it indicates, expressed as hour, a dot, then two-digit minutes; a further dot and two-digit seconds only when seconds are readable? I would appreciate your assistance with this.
16.23.11
